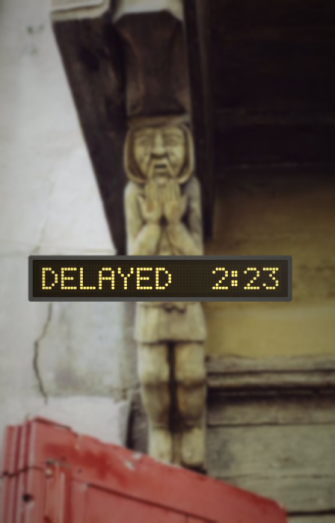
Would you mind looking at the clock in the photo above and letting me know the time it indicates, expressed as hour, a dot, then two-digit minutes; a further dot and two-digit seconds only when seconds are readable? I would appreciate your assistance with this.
2.23
